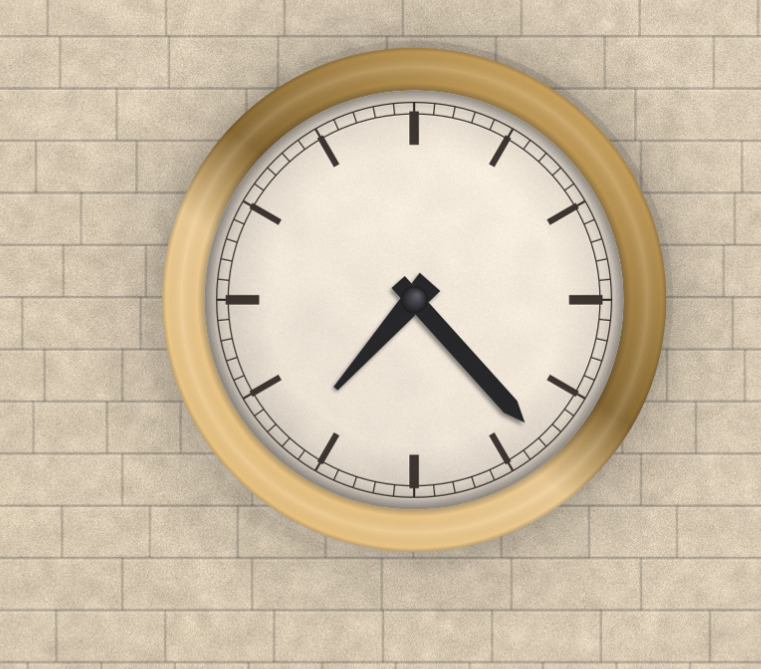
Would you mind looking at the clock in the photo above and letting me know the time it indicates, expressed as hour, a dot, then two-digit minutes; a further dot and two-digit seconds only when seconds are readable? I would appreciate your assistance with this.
7.23
